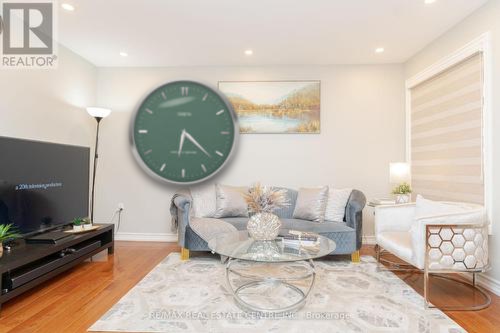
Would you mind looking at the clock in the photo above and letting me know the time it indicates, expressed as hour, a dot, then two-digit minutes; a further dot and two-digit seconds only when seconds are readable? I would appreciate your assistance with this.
6.22
